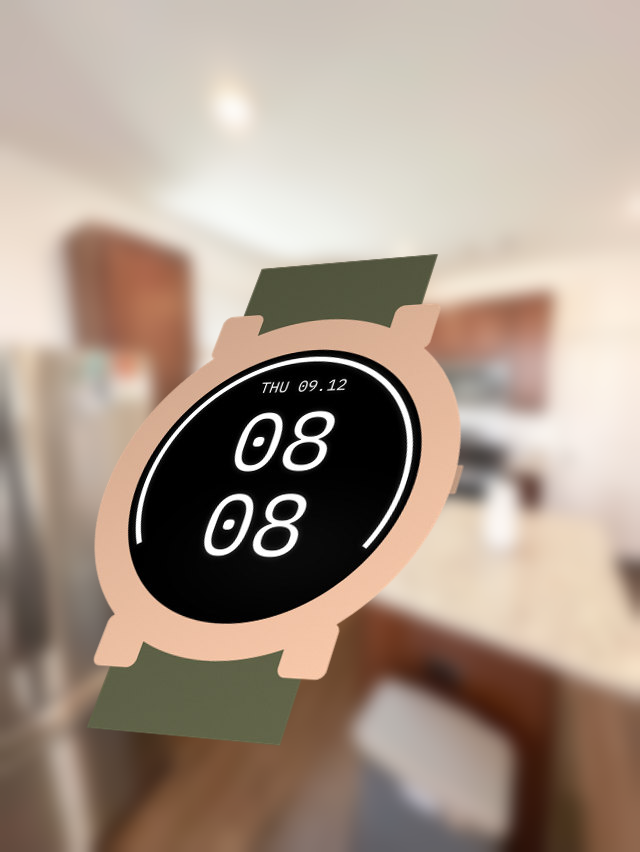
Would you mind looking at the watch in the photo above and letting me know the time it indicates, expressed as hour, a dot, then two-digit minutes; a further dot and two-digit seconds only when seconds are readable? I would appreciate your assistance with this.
8.08
